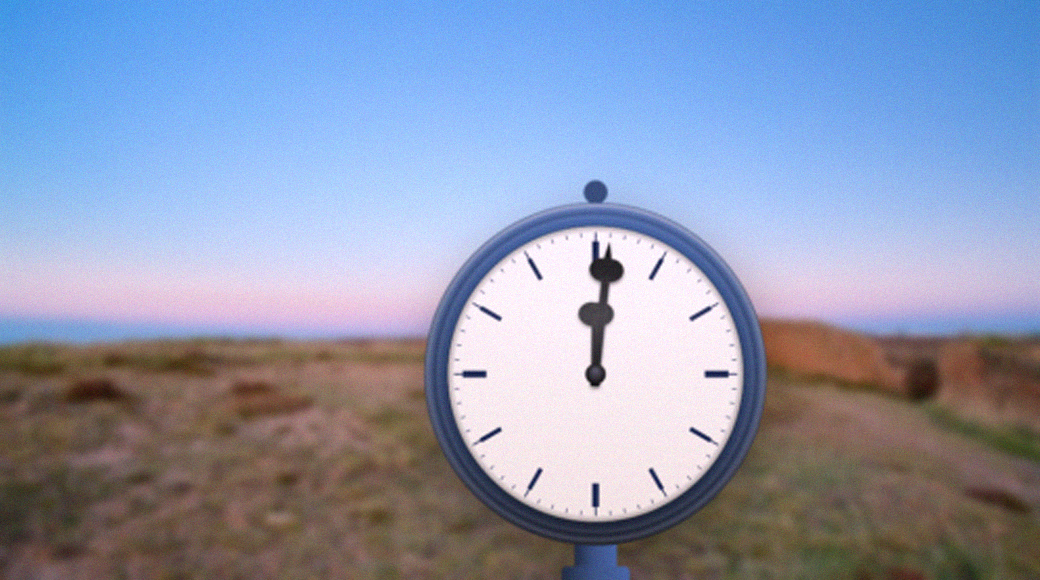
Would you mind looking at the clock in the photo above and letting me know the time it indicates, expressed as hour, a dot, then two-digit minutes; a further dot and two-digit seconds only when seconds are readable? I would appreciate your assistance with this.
12.01
